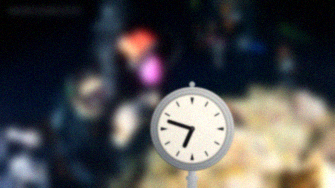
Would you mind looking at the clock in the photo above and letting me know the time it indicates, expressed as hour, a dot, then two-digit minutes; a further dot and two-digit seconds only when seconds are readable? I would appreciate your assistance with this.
6.48
